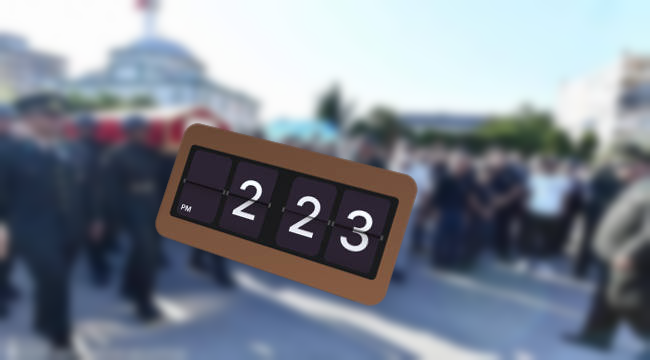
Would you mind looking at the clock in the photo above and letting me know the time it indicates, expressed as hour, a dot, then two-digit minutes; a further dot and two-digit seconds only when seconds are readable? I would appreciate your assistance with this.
2.23
